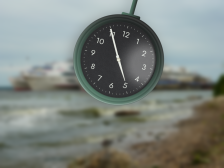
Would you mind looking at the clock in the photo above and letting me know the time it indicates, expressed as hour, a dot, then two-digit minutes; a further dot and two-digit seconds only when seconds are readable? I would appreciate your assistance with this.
4.55
